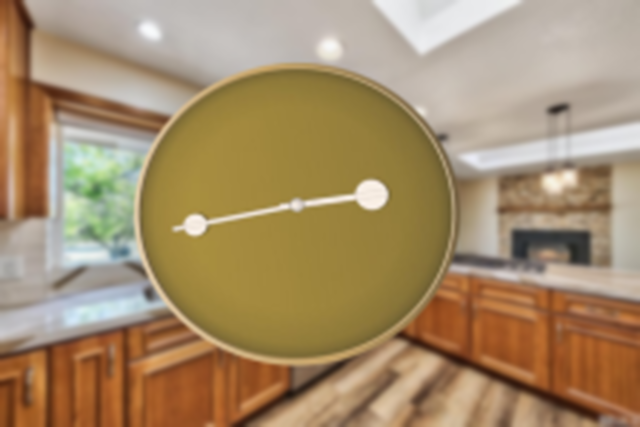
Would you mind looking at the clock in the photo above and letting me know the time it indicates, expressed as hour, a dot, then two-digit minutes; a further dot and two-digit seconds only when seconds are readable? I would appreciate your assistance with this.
2.43
